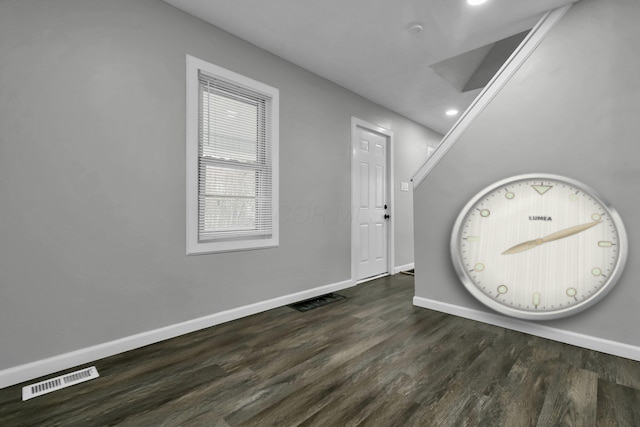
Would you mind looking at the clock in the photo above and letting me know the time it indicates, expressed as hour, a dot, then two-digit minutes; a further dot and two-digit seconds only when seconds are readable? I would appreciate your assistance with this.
8.11
